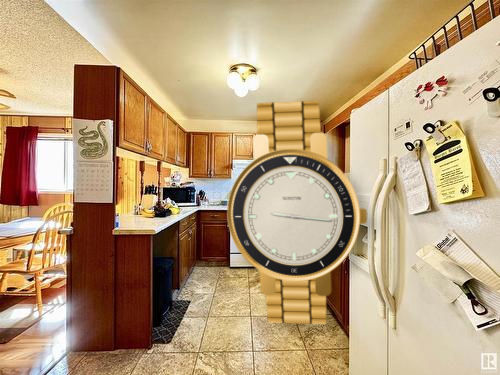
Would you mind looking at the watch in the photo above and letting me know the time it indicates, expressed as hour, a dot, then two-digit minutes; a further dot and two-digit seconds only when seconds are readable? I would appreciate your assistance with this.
9.16
